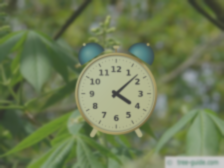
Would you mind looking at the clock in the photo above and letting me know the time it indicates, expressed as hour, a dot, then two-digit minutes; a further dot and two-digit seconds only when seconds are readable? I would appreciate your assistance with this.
4.08
